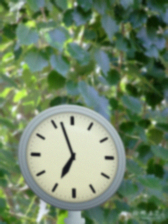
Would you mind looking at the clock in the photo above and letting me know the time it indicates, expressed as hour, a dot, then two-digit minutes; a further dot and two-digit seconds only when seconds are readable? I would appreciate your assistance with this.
6.57
